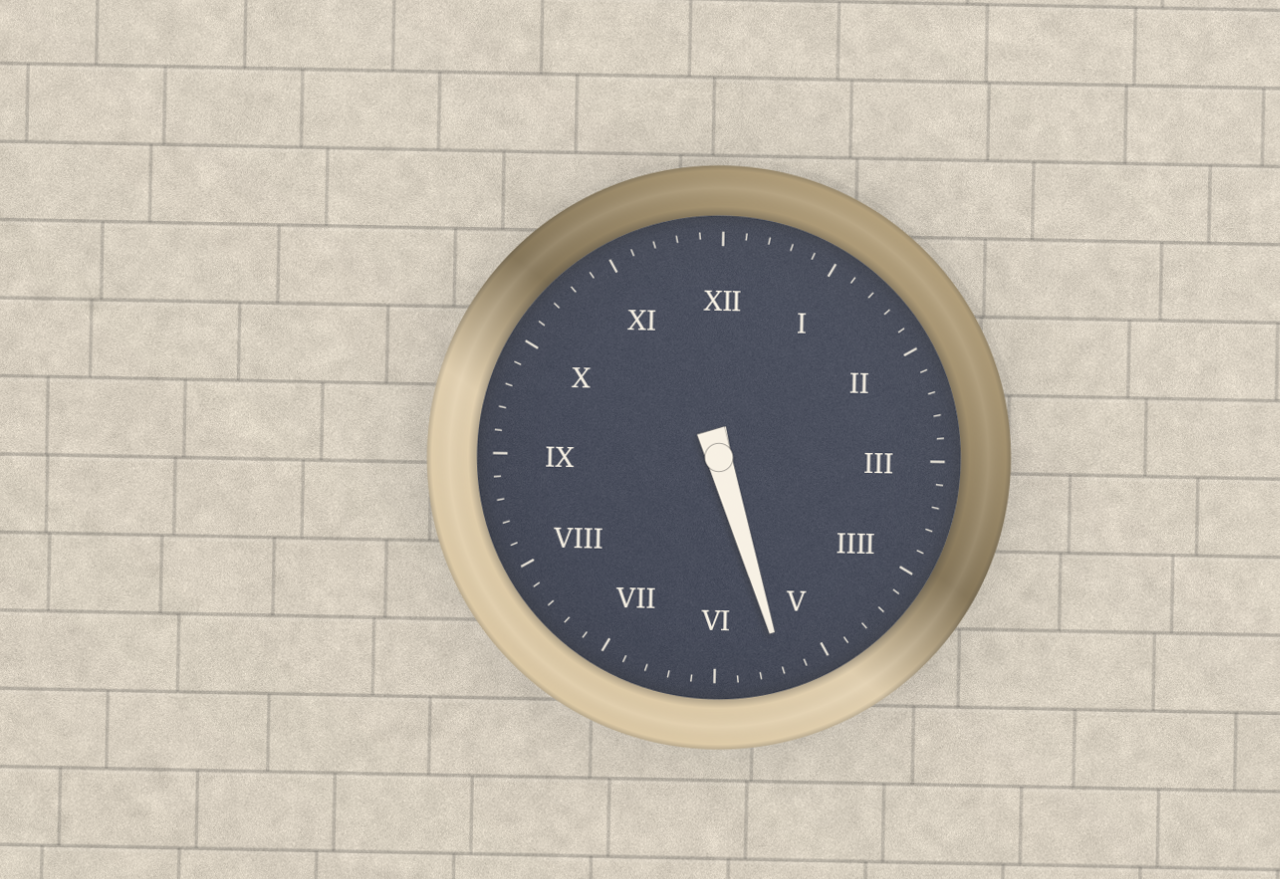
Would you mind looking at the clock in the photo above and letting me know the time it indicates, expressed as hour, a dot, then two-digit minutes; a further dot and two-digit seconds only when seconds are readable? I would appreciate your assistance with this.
5.27
